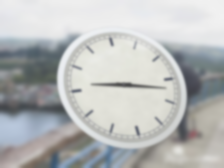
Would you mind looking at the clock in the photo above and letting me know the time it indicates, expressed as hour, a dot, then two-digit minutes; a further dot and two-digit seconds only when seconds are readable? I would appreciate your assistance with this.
9.17
